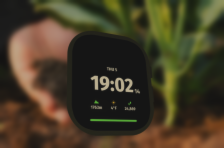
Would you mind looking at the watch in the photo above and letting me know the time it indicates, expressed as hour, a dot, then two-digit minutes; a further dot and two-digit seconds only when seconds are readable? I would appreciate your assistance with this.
19.02
